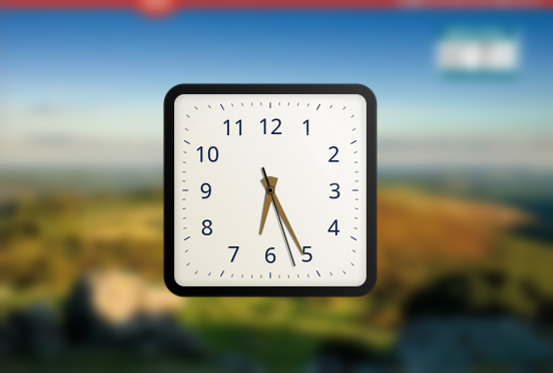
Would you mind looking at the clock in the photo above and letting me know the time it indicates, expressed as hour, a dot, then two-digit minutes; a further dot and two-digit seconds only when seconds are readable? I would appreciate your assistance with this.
6.25.27
